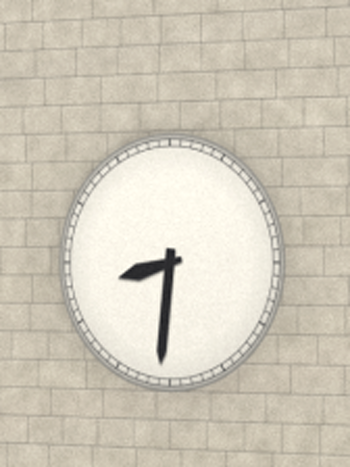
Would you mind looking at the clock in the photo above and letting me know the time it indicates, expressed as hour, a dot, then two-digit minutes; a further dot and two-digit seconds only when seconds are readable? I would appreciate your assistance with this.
8.31
